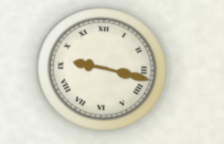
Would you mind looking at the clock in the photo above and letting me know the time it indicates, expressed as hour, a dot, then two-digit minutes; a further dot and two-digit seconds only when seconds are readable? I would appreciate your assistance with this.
9.17
